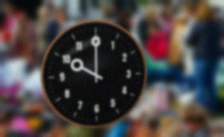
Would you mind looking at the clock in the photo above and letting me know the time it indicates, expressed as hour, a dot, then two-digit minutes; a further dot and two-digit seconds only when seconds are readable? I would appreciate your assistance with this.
10.00
